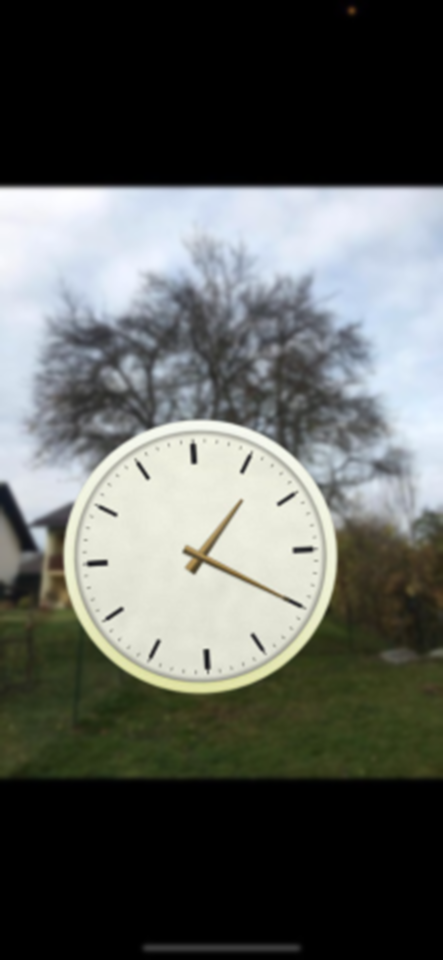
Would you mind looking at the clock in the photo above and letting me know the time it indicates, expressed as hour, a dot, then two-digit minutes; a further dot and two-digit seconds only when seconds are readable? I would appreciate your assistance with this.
1.20
